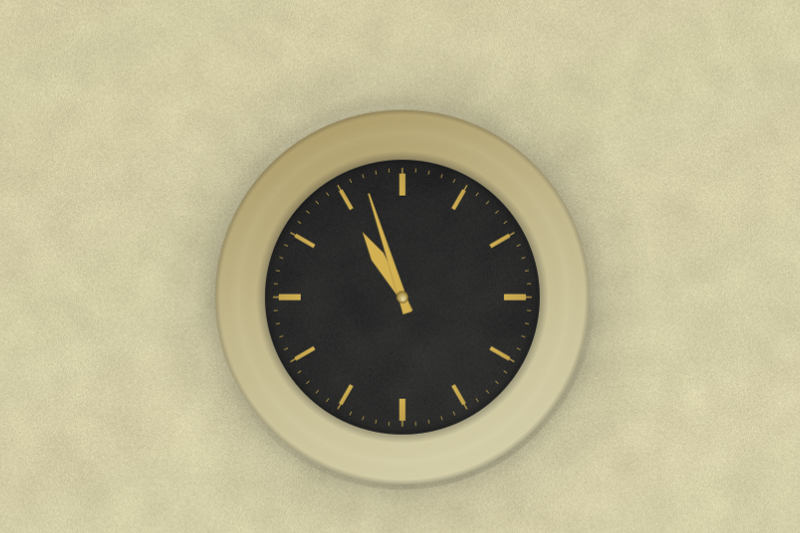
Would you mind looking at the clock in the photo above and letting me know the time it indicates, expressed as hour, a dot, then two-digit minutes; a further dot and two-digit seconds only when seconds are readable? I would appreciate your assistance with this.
10.57
